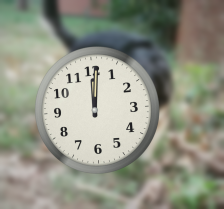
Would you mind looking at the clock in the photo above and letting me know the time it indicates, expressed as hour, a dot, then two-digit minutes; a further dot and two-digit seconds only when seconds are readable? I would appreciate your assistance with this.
12.01
